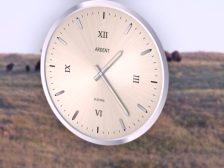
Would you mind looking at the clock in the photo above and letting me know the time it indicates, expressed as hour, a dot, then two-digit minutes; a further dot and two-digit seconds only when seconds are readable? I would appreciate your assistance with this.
1.23
